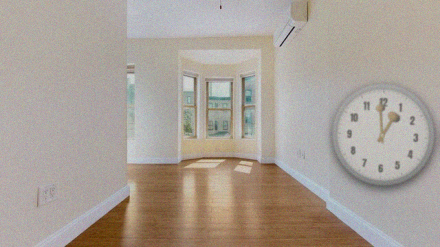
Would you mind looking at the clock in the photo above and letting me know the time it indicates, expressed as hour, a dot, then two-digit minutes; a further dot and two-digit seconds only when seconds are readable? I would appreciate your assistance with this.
12.59
